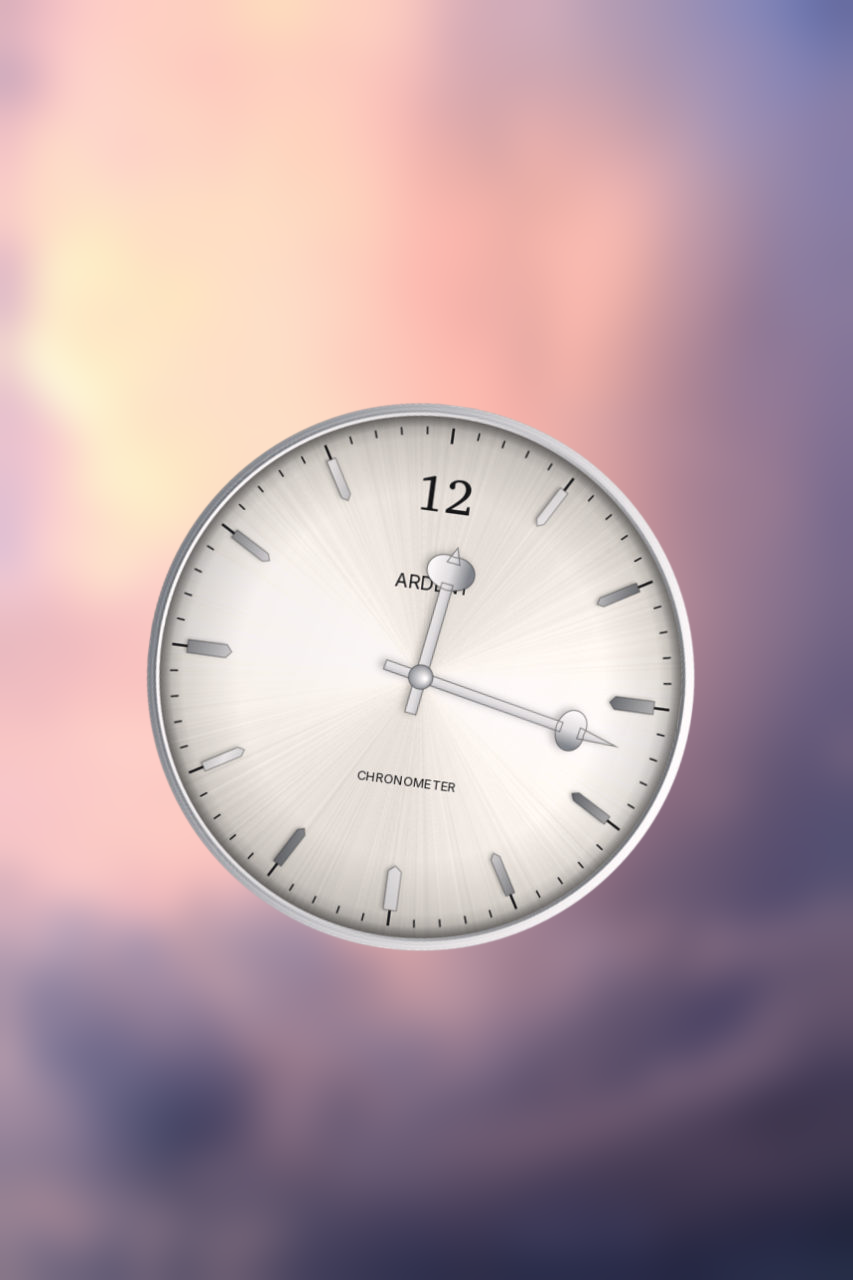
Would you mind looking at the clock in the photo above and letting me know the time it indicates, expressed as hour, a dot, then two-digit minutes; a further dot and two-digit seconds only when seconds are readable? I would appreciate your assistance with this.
12.17
